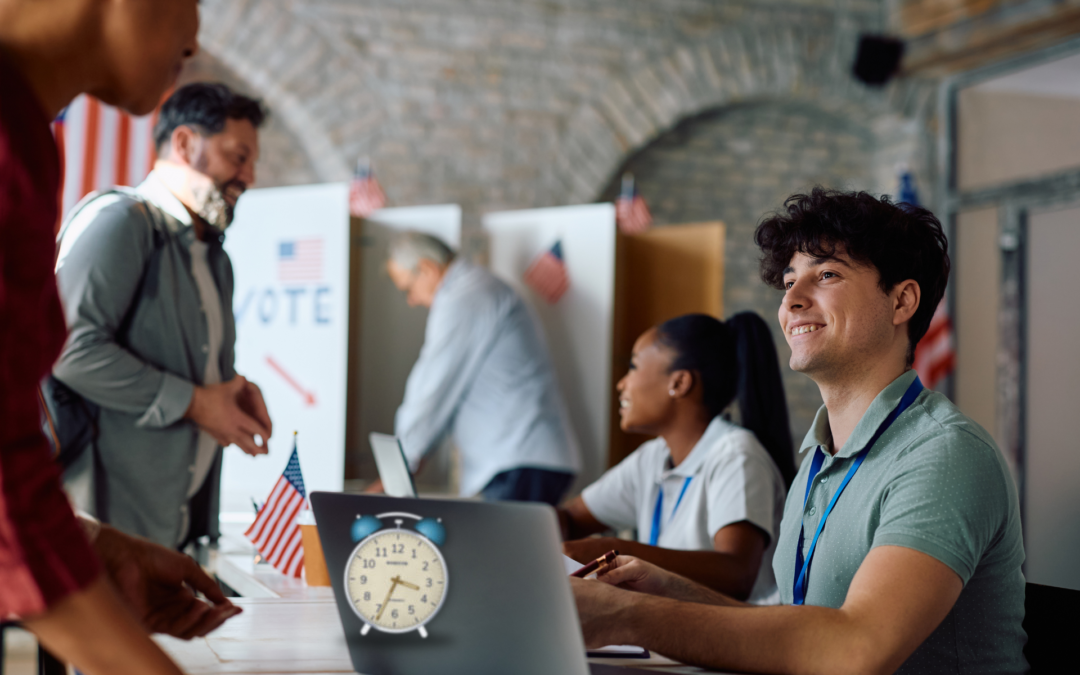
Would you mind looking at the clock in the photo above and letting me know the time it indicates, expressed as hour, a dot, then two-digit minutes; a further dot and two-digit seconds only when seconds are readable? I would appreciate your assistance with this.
3.34
